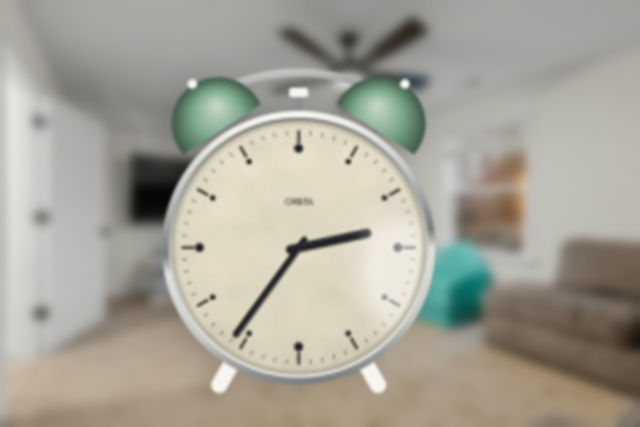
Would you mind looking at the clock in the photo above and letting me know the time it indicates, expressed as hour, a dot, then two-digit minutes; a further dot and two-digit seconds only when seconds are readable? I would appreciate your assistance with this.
2.36
